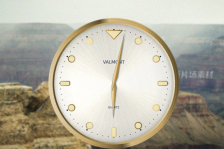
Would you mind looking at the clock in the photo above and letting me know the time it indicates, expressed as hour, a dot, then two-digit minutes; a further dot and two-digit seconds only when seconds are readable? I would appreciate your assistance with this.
6.02
